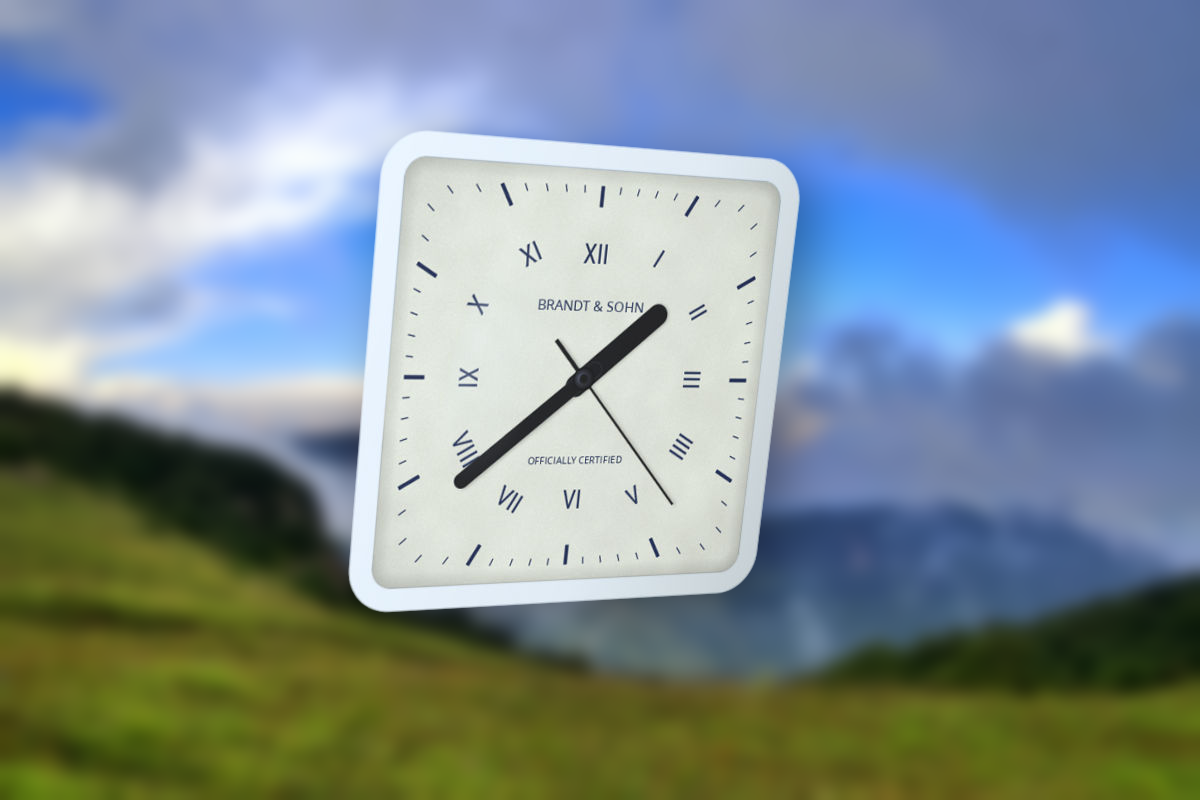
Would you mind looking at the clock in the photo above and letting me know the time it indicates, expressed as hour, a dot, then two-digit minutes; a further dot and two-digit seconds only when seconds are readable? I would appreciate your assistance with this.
1.38.23
